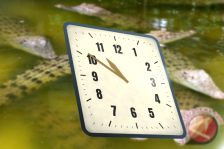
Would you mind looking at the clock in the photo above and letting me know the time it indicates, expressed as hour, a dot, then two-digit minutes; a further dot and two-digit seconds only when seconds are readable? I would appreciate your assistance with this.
10.51
